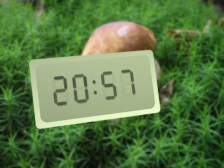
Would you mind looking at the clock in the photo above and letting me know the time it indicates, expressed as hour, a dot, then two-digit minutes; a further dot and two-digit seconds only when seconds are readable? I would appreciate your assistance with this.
20.57
